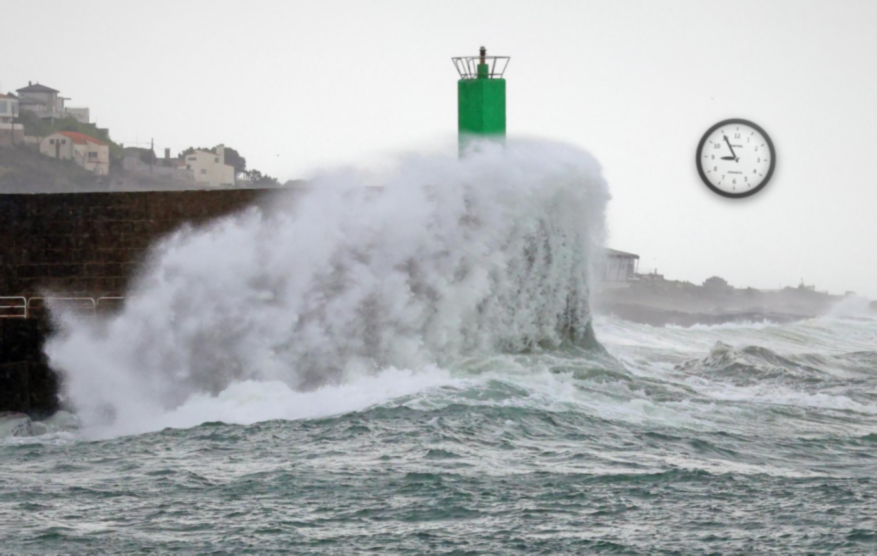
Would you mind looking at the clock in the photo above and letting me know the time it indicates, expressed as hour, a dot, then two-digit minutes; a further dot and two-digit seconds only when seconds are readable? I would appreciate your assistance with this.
8.55
